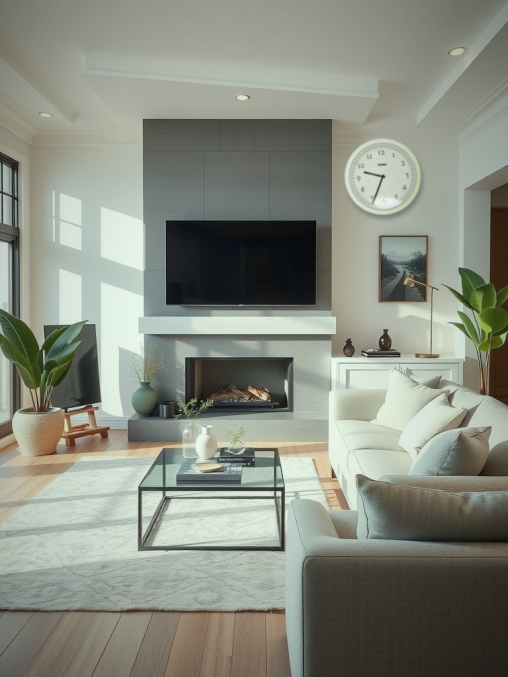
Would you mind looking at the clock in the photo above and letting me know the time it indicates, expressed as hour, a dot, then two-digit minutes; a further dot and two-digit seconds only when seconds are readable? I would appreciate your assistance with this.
9.34
